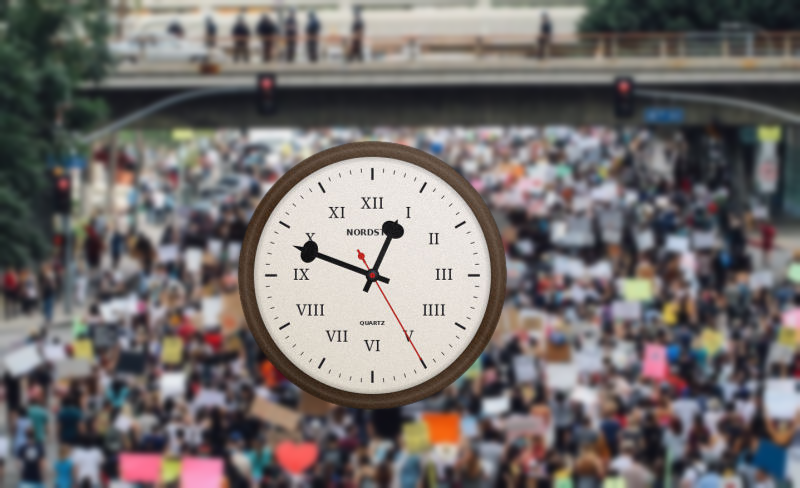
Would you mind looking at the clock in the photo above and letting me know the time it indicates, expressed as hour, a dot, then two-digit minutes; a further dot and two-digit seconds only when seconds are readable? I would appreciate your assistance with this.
12.48.25
